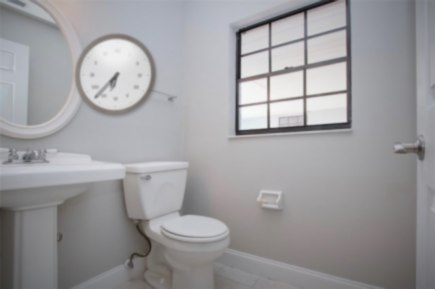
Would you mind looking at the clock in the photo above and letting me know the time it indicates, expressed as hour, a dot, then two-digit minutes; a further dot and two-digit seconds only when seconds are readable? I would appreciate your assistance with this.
6.37
